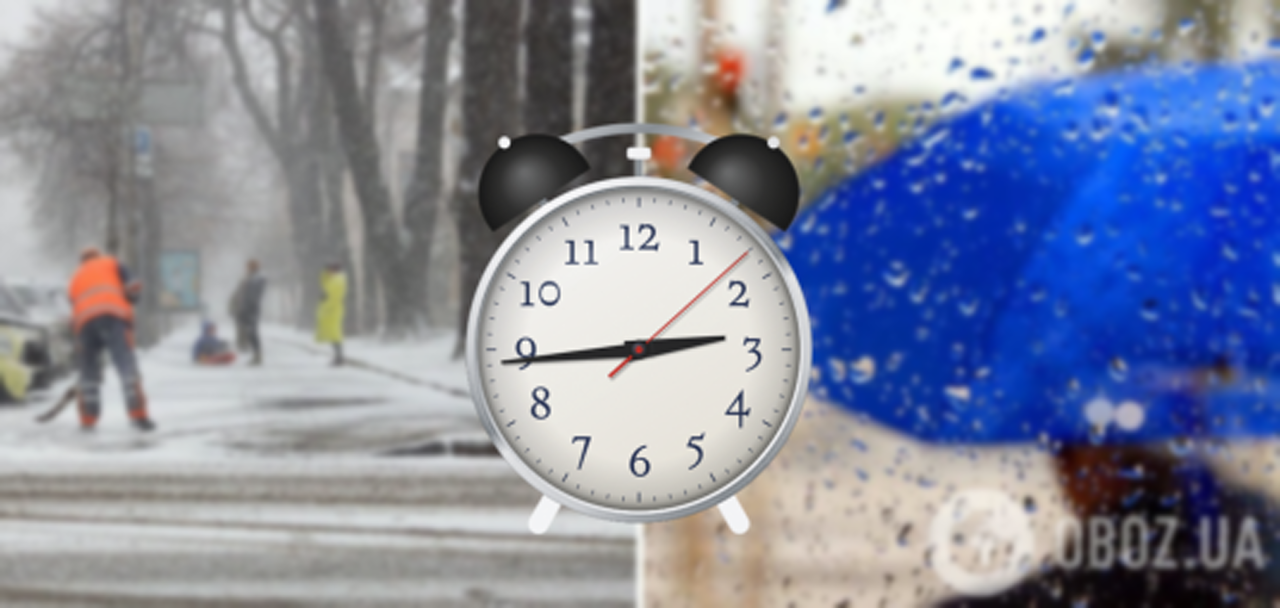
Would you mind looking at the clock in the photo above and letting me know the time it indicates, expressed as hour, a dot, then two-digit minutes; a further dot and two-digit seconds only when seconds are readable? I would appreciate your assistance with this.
2.44.08
